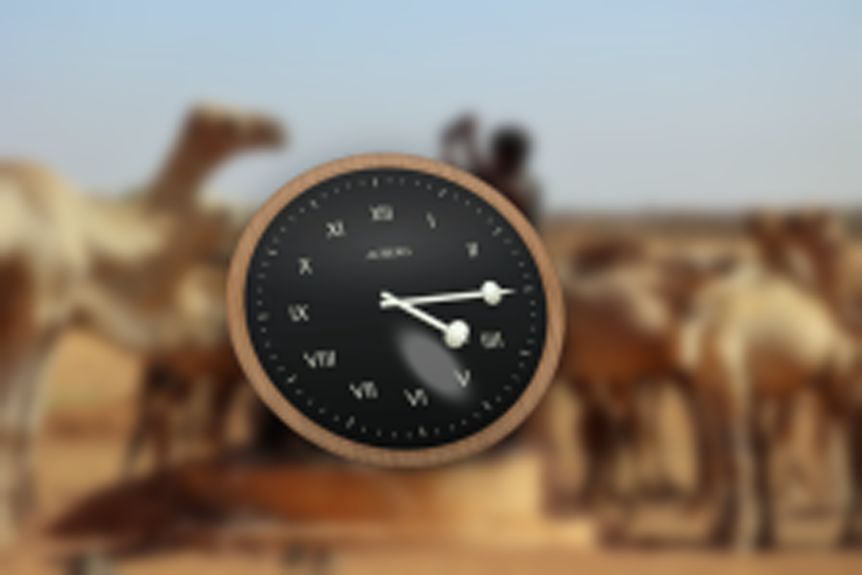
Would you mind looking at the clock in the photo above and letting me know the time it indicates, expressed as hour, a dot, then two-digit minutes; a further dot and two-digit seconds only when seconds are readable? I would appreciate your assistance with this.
4.15
